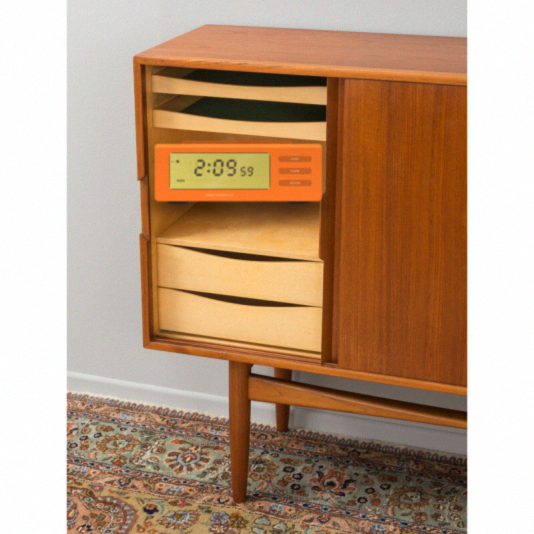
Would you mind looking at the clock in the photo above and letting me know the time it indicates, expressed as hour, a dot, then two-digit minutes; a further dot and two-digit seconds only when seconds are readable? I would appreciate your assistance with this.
2.09.59
